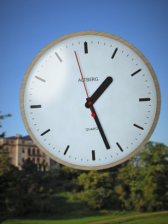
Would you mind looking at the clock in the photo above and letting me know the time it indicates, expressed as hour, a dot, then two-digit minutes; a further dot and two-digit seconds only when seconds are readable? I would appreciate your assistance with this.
1.26.58
